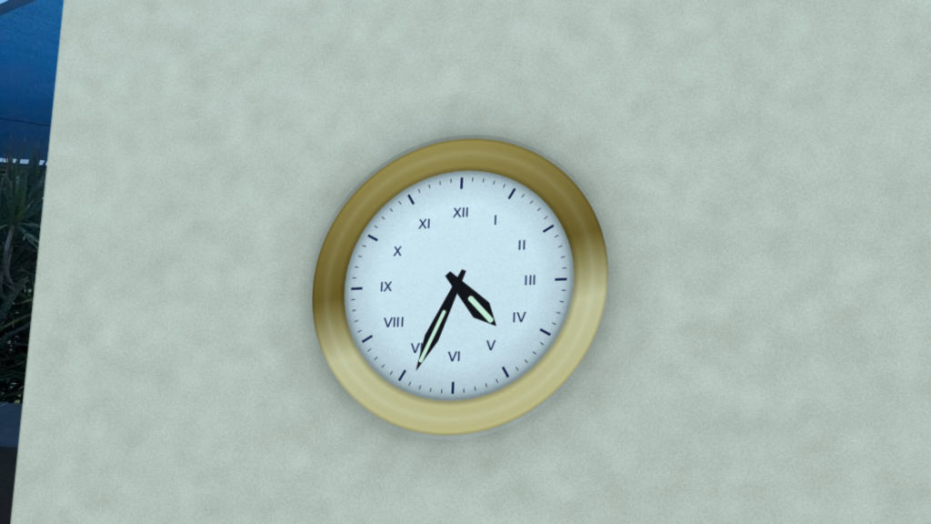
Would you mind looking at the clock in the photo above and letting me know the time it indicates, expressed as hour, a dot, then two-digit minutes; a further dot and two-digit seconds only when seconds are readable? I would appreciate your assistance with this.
4.34
